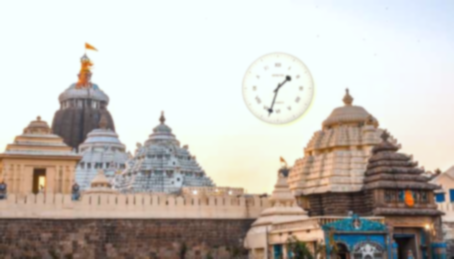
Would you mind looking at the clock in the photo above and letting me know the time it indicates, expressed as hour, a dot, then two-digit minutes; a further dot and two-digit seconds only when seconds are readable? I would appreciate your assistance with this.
1.33
